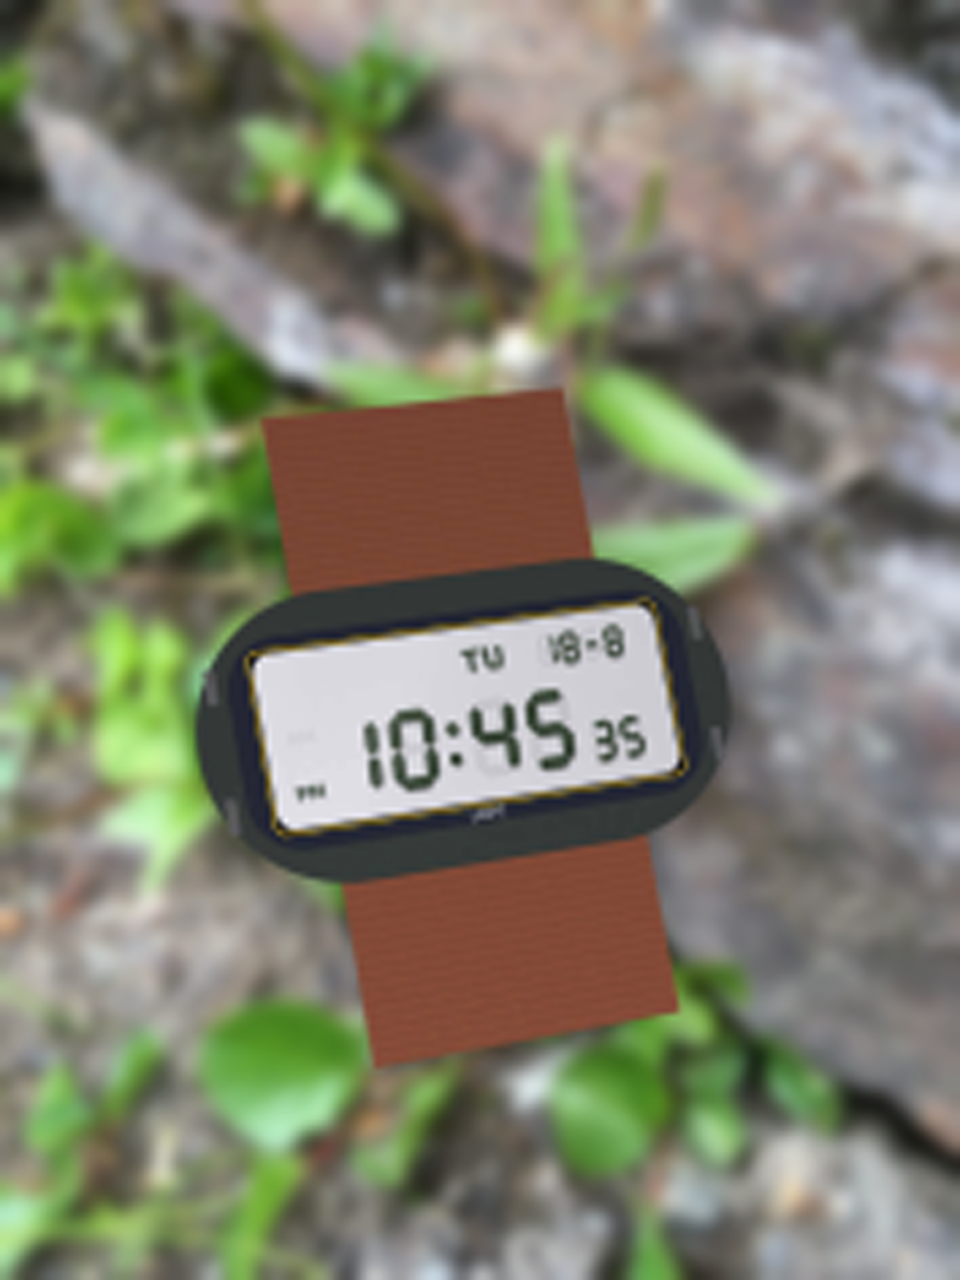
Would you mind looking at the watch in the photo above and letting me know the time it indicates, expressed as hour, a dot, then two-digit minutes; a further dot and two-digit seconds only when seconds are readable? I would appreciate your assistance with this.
10.45.35
